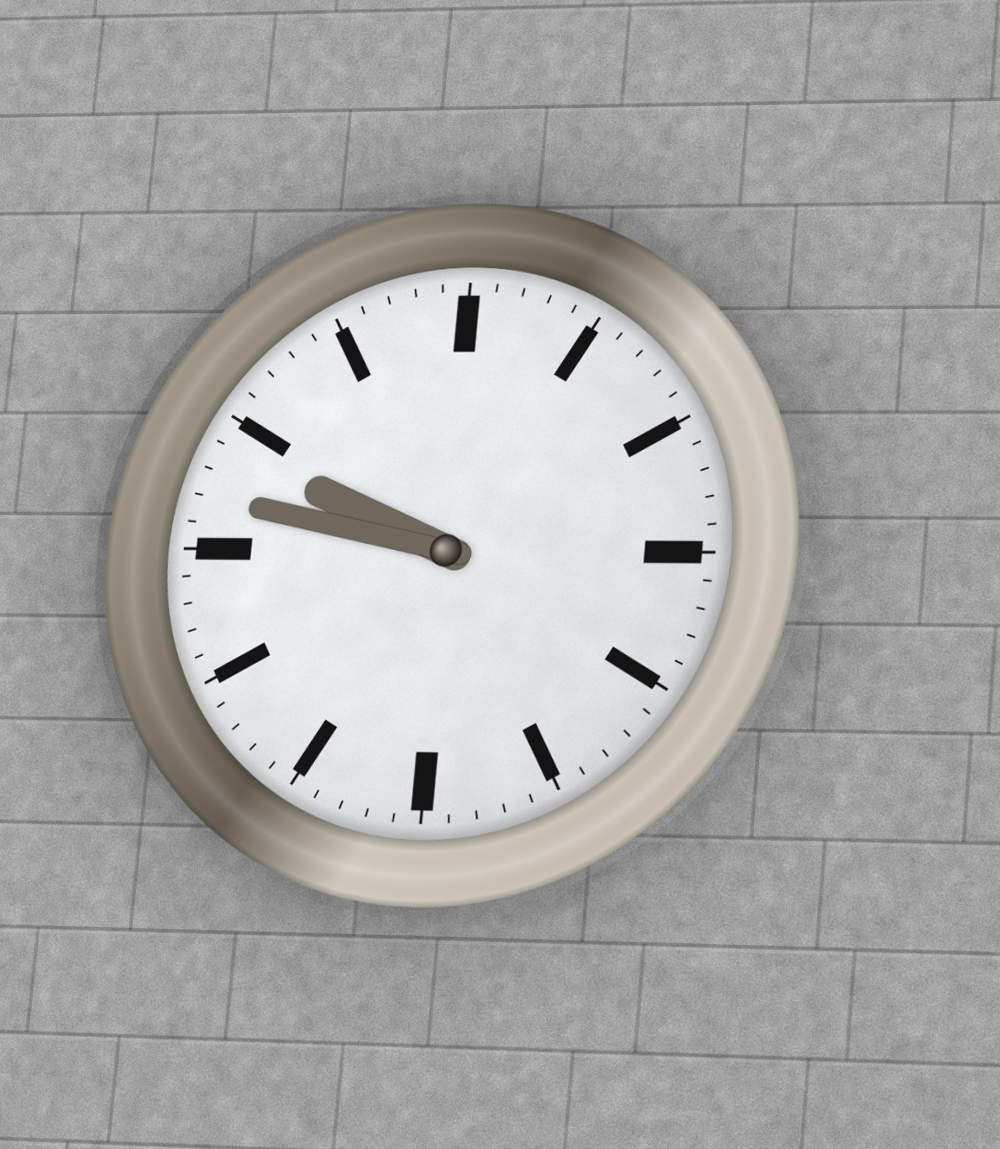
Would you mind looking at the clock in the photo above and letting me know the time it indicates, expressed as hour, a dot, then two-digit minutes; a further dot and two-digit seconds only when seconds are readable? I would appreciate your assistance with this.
9.47
